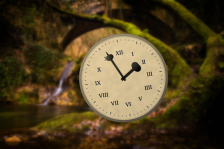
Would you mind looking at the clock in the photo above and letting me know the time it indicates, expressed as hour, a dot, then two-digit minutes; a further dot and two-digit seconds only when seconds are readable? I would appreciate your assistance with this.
1.56
